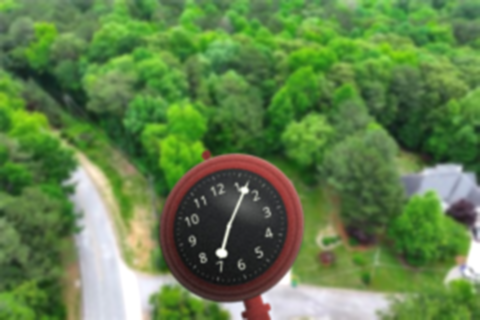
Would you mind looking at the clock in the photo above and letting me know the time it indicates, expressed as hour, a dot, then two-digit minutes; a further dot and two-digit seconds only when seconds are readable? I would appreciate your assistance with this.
7.07
